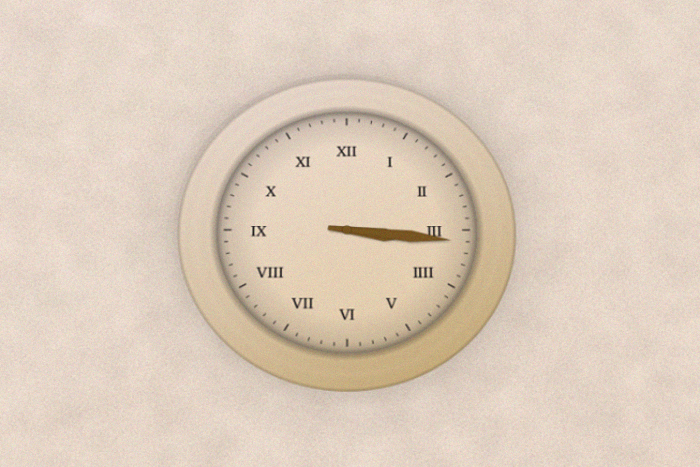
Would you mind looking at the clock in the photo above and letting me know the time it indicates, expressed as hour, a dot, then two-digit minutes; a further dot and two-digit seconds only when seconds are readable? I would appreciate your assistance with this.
3.16
